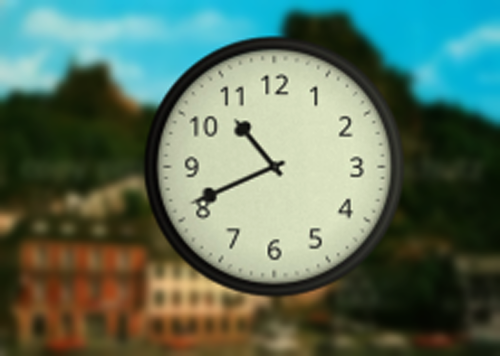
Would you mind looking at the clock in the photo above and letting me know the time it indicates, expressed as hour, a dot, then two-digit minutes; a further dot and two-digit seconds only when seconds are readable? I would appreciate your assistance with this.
10.41
